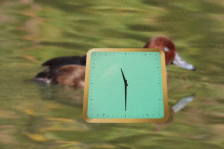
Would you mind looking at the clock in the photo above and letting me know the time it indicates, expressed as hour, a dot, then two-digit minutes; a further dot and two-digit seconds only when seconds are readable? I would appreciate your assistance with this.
11.30
